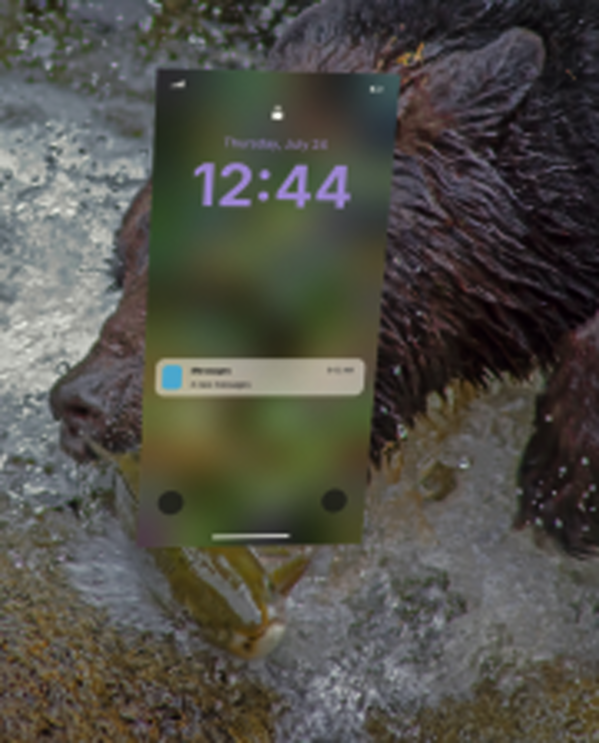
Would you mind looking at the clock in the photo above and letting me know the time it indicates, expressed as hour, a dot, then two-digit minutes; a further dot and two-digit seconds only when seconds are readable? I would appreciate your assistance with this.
12.44
